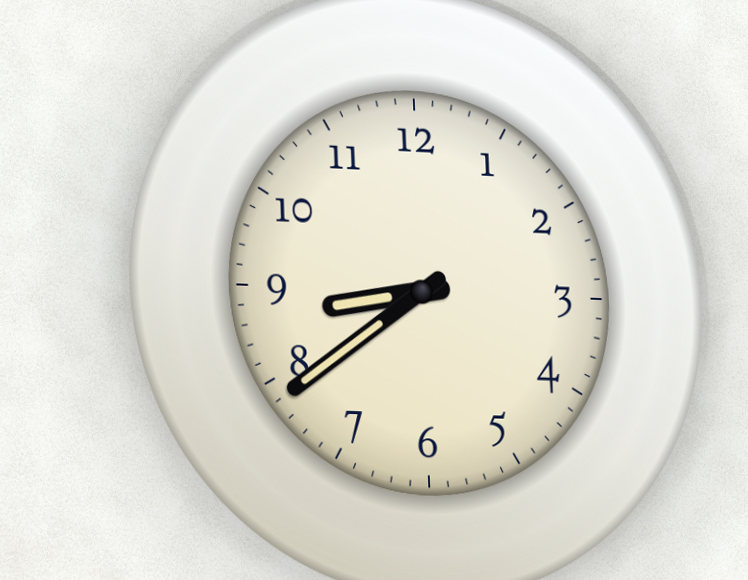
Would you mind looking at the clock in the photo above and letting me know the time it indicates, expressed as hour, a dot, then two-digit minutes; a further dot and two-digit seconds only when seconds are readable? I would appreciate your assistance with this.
8.39
